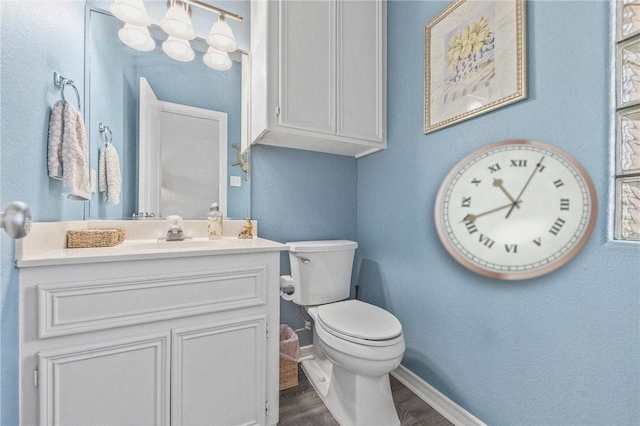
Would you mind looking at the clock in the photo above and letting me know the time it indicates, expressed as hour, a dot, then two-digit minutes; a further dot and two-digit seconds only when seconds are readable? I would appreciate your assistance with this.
10.41.04
